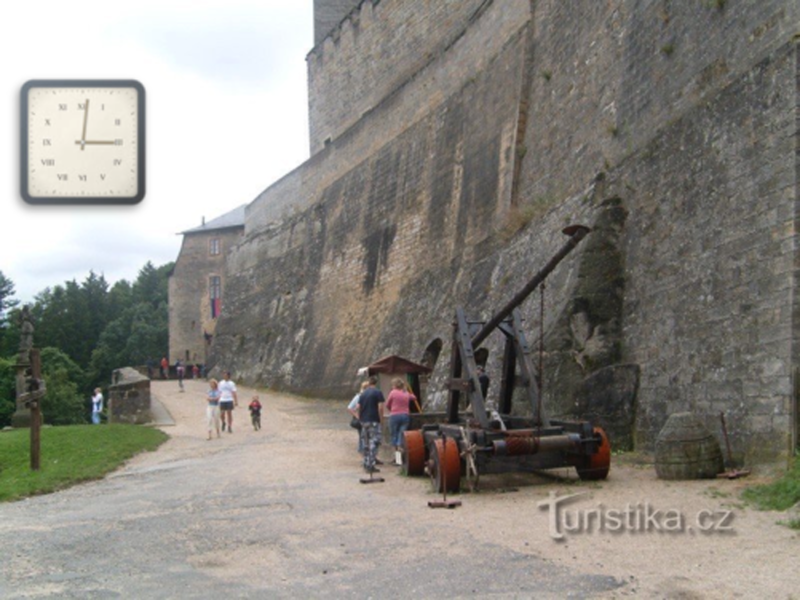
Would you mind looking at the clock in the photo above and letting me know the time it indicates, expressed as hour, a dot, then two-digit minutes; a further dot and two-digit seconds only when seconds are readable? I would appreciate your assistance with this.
3.01
